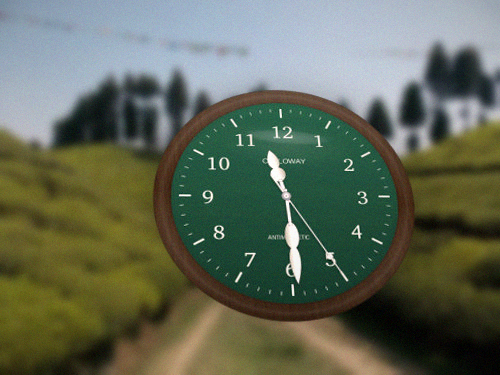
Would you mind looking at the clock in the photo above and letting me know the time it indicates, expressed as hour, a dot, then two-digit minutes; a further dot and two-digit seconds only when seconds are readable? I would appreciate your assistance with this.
11.29.25
